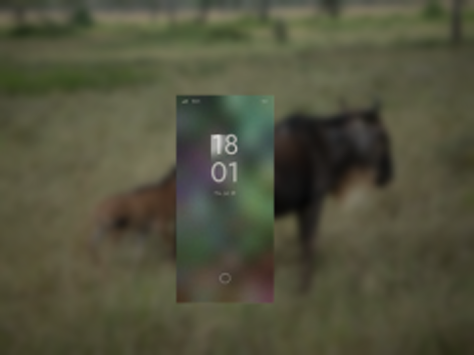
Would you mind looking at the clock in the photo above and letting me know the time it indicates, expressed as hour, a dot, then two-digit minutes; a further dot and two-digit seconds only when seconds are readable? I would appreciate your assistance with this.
18.01
